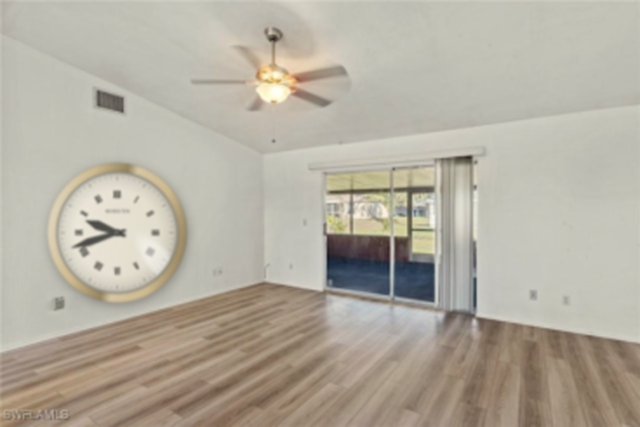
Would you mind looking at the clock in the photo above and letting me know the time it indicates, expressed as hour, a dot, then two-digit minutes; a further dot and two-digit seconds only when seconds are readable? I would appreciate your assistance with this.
9.42
